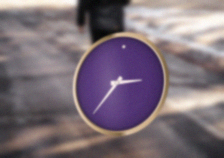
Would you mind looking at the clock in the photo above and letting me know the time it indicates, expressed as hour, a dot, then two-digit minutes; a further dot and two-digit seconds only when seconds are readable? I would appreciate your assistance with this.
2.35
